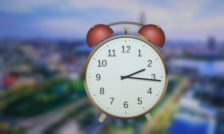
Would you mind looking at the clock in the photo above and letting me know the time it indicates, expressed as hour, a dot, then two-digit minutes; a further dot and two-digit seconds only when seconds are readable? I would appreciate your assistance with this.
2.16
